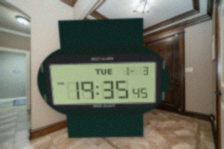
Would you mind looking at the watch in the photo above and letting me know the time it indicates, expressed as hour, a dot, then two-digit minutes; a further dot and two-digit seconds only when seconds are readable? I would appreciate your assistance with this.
19.35.45
